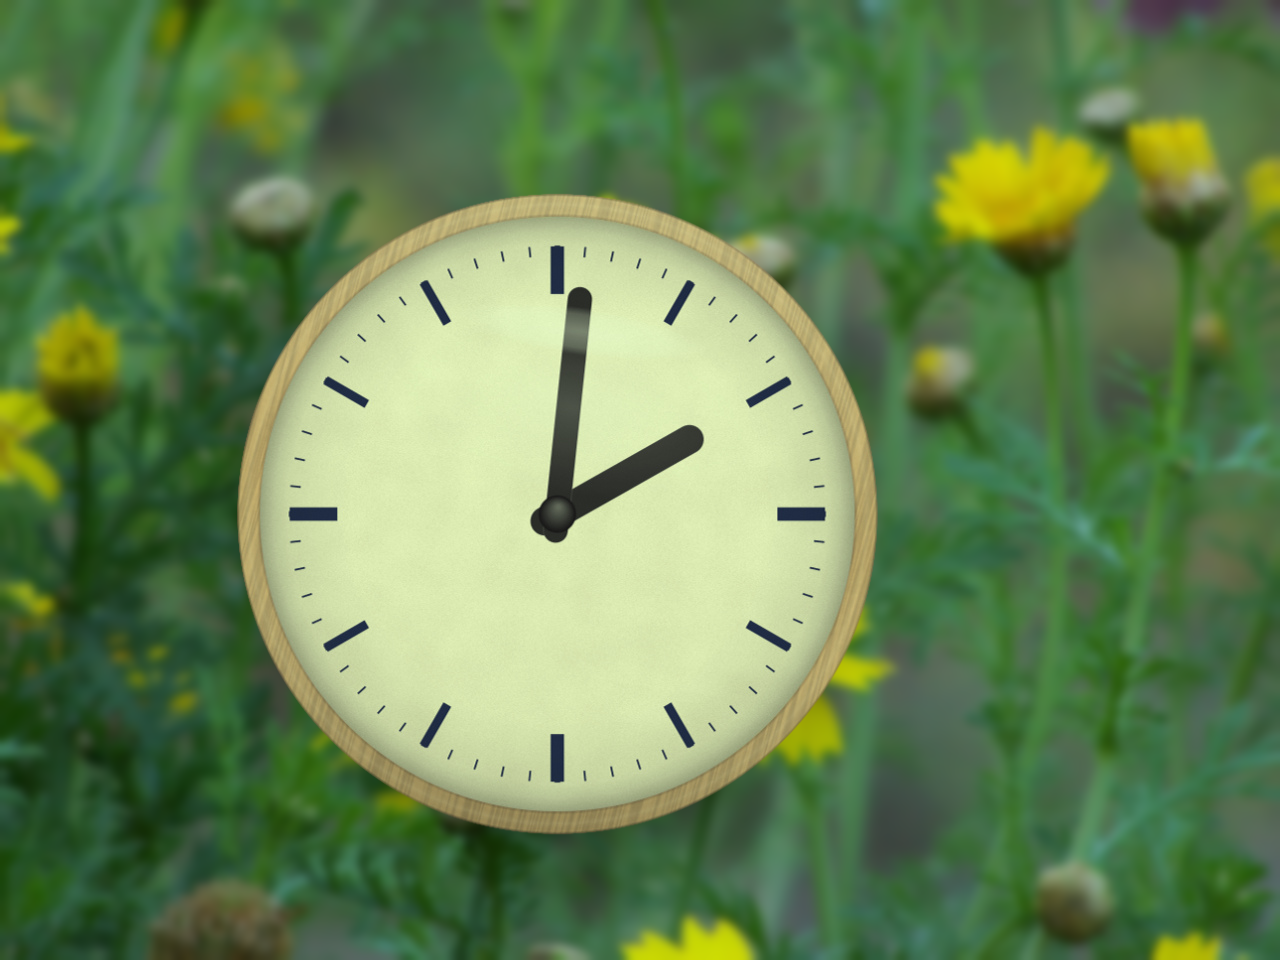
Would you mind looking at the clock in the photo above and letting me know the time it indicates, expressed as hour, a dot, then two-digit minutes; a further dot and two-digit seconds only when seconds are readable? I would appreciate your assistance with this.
2.01
